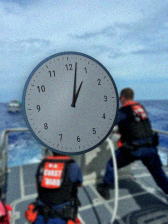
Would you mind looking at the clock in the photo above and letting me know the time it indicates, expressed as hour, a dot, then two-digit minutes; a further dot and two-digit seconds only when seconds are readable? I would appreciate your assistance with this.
1.02
